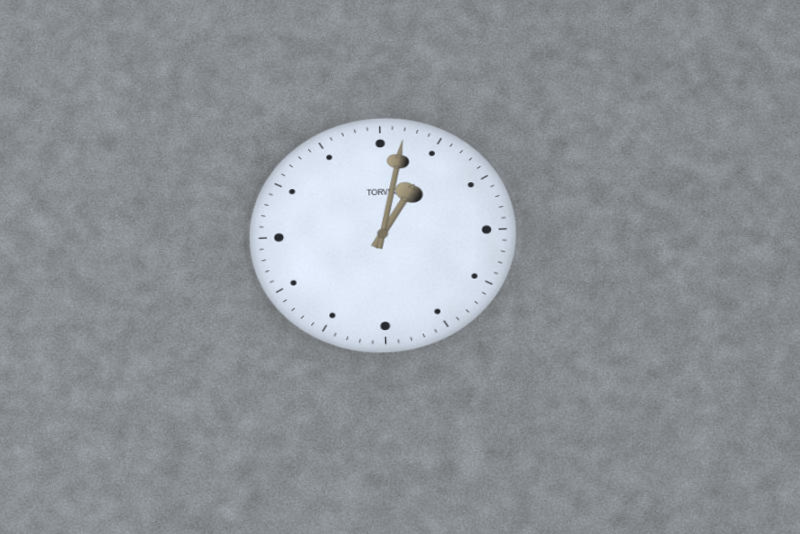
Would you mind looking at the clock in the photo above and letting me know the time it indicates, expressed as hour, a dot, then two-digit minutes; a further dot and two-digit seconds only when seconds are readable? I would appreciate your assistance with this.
1.02
